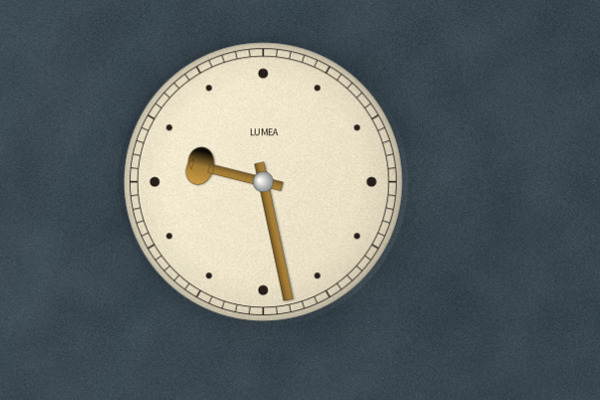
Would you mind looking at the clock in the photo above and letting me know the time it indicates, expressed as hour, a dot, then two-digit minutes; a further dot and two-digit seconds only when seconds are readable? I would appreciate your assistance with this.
9.28
